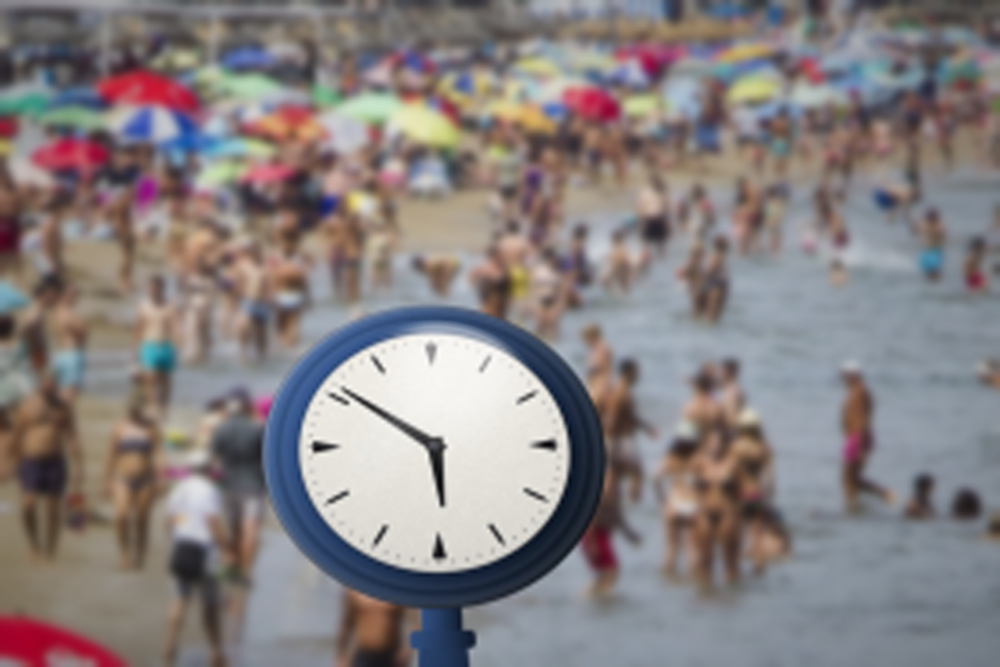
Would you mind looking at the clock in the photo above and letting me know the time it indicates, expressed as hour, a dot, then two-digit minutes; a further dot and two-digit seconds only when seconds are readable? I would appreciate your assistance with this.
5.51
